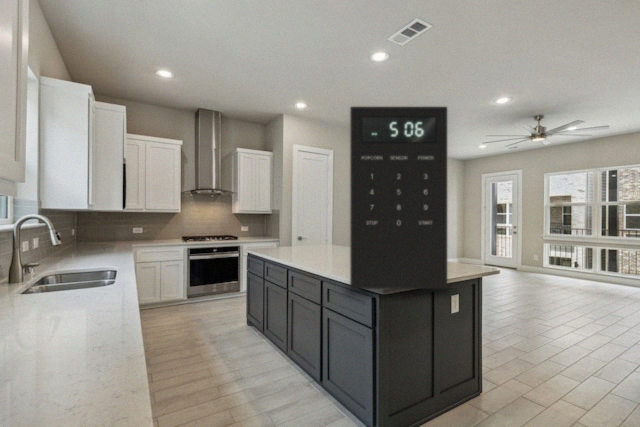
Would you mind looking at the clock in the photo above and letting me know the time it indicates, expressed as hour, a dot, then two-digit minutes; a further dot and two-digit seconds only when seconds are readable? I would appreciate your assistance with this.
5.06
